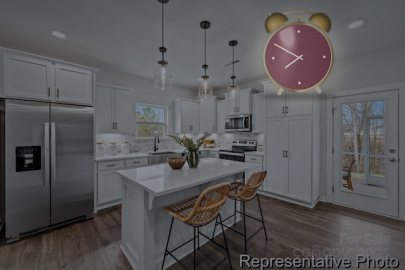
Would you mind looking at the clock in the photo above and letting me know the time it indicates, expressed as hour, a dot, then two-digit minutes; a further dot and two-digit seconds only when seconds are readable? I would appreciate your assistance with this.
7.50
